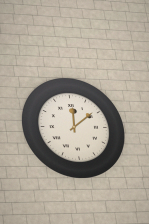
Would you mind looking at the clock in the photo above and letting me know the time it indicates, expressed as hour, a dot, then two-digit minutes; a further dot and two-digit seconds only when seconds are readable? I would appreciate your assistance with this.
12.09
